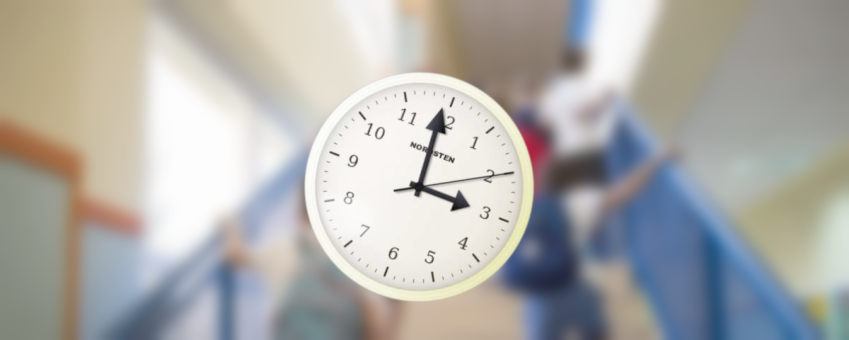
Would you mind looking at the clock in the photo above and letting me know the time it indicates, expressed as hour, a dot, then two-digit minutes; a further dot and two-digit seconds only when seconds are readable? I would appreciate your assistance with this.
2.59.10
